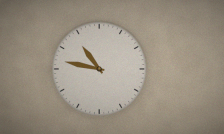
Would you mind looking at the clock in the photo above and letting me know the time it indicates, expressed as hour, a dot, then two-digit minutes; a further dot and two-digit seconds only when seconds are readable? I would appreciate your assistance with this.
10.47
